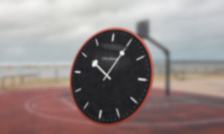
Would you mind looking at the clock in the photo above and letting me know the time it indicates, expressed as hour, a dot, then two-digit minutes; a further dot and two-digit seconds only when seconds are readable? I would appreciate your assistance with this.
10.05
